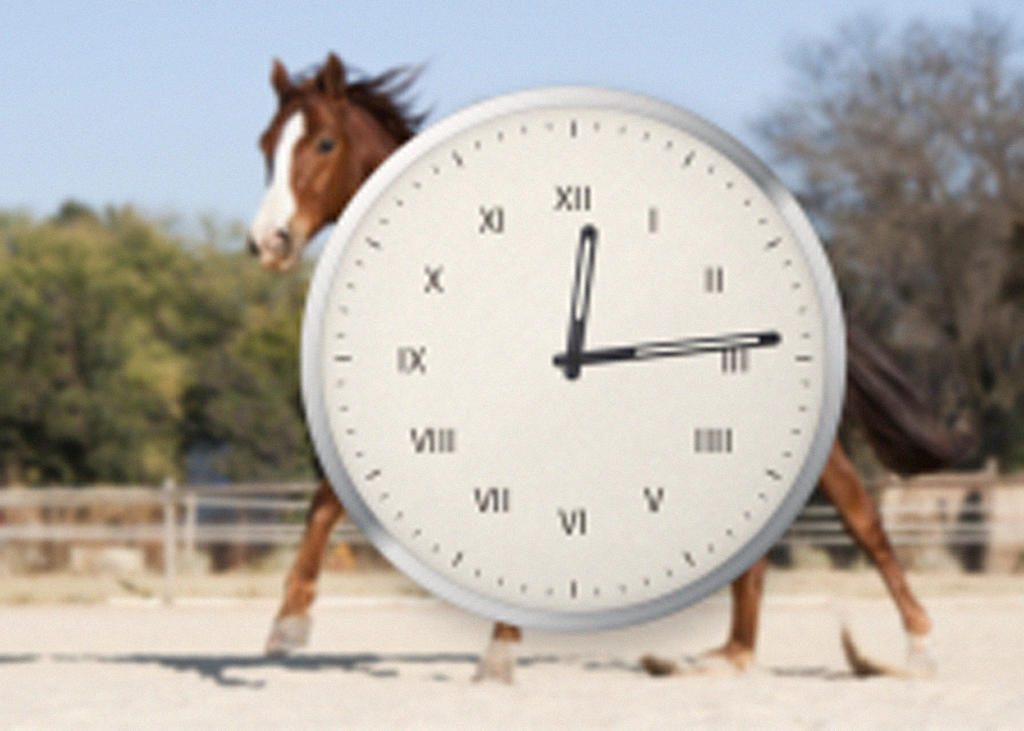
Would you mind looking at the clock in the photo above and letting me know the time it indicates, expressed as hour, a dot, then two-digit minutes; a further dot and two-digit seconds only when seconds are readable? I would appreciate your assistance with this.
12.14
